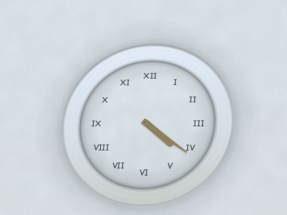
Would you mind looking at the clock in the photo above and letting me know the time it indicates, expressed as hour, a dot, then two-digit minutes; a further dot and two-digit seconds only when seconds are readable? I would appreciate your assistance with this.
4.21
